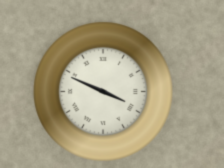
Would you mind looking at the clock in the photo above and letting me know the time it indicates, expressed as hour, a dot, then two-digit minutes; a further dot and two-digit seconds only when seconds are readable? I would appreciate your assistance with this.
3.49
